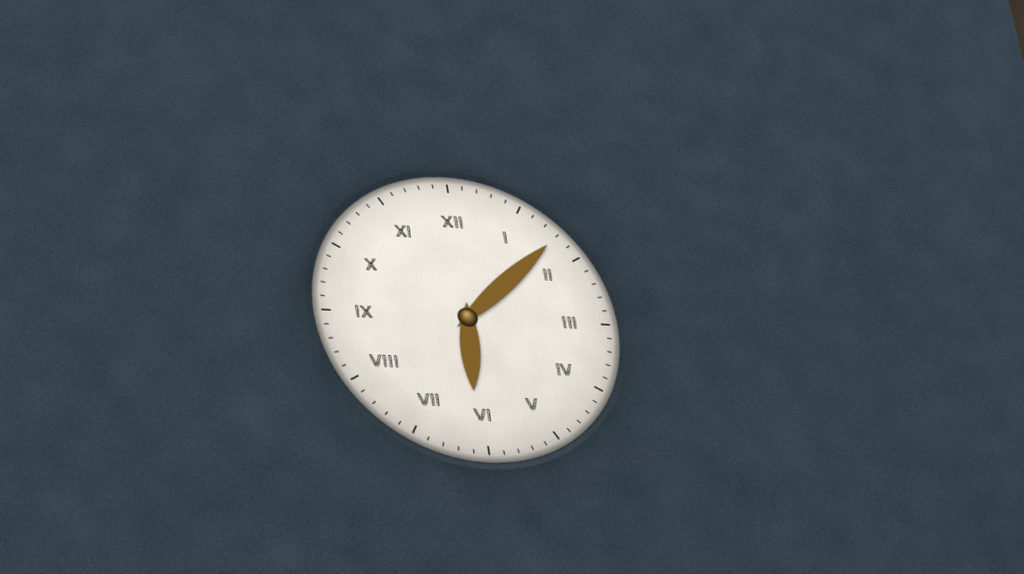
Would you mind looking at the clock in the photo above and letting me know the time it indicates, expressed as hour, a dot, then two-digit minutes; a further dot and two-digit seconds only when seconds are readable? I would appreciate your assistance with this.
6.08
